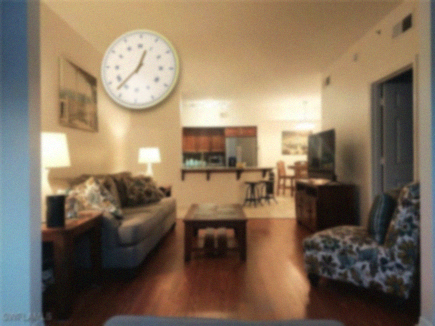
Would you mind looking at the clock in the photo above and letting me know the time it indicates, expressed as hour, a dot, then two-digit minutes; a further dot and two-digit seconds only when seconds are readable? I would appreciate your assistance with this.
12.37
